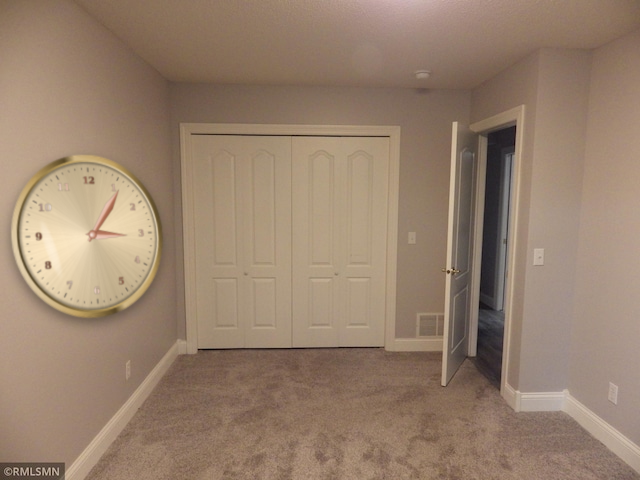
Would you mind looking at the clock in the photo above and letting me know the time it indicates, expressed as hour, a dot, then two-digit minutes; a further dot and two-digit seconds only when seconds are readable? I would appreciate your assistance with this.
3.06
